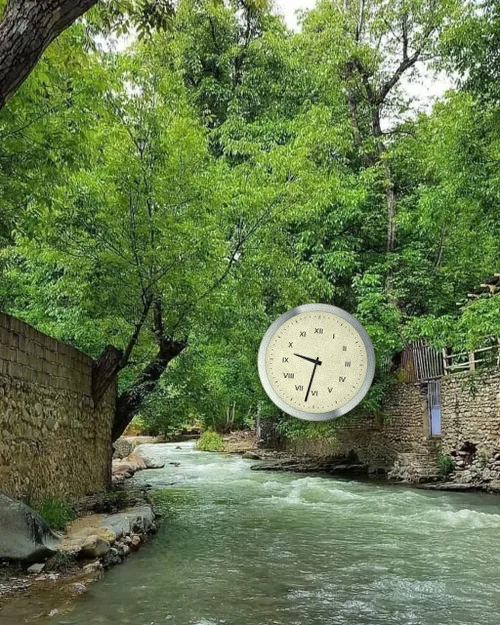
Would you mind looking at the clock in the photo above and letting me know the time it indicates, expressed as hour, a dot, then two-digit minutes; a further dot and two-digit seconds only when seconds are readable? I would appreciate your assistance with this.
9.32
